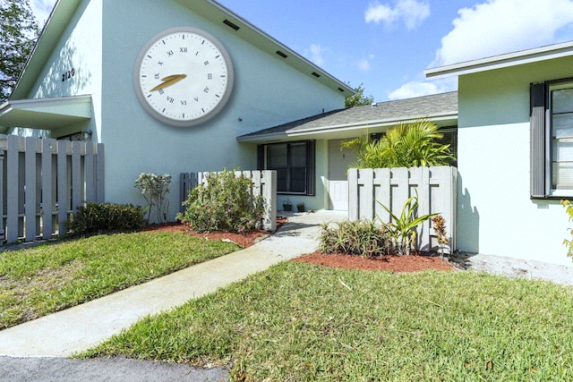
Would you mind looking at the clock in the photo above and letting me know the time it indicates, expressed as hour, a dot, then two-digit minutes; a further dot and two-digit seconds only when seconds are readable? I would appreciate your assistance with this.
8.41
